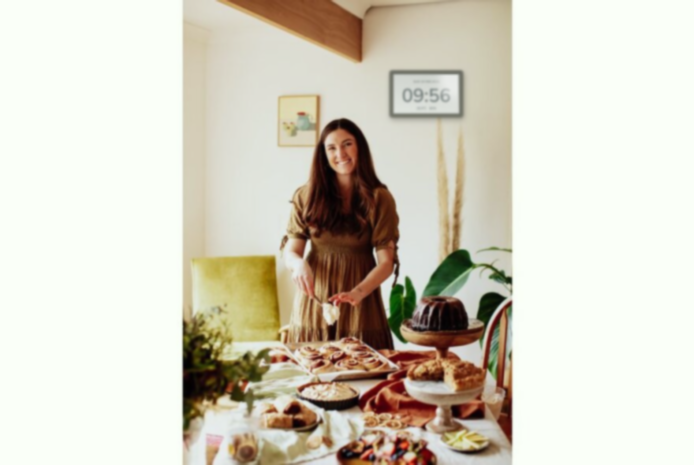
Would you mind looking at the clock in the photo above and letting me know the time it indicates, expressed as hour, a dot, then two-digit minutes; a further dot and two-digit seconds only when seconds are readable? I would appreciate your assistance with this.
9.56
